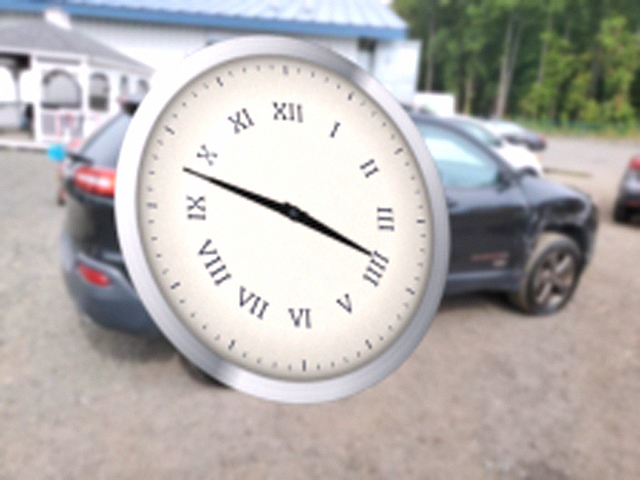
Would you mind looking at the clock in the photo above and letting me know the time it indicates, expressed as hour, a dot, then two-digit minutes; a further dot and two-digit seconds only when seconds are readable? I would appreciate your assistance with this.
3.48
